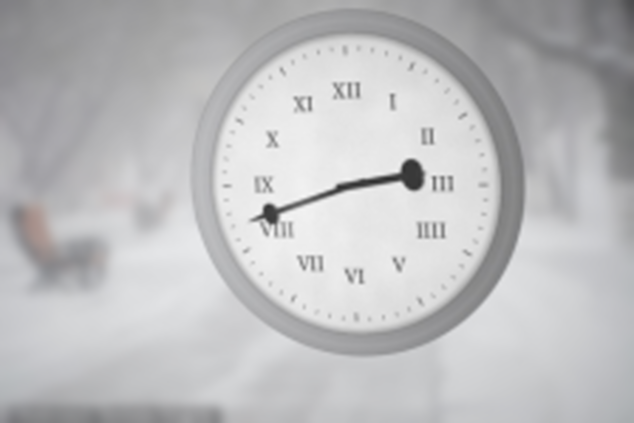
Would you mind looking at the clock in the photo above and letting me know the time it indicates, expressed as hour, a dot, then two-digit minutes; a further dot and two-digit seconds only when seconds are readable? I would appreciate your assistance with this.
2.42
